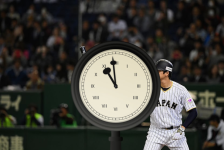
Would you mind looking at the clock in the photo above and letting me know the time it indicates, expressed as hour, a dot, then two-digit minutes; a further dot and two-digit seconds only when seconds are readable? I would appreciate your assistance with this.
10.59
